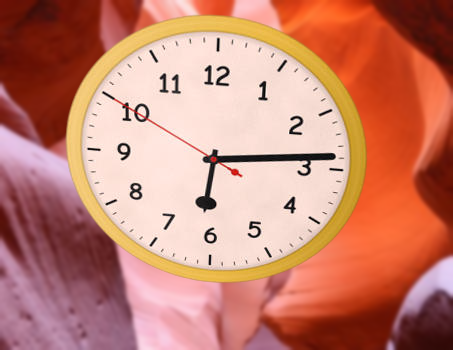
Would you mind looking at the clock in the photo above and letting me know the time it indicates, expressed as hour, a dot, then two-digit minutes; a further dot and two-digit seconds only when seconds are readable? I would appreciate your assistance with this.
6.13.50
